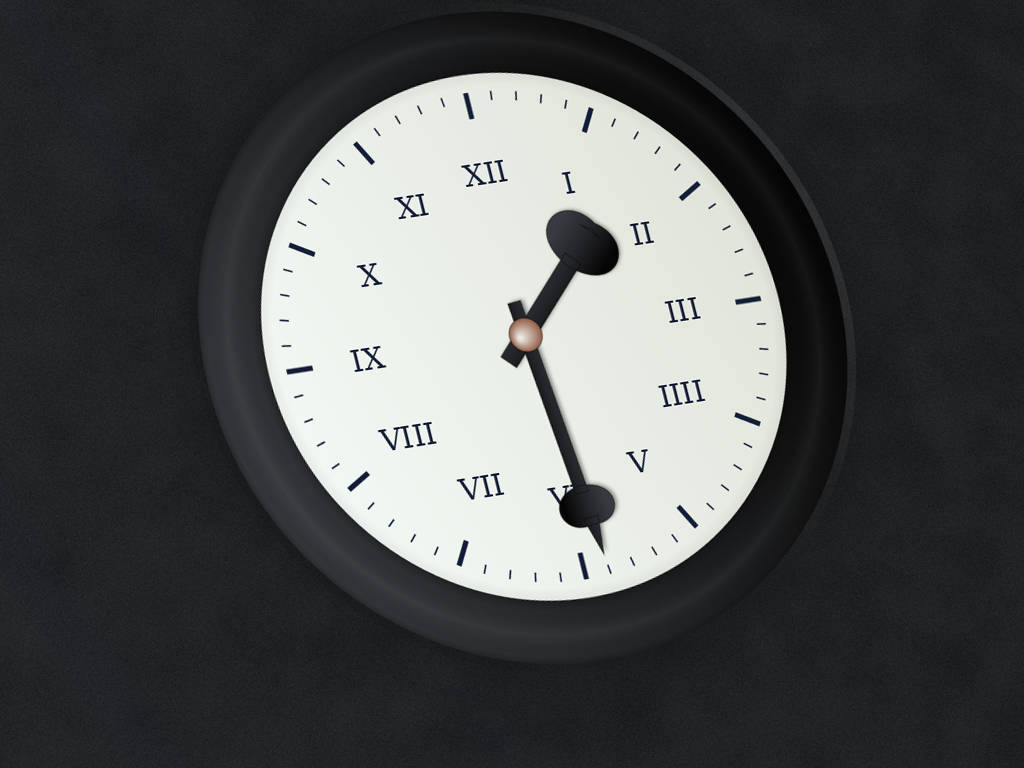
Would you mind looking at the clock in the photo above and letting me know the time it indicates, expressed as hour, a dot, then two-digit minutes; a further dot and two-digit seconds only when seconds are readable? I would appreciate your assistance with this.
1.29
